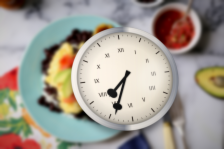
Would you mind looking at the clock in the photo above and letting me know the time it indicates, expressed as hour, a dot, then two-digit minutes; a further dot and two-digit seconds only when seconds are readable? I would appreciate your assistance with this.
7.34
